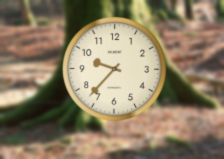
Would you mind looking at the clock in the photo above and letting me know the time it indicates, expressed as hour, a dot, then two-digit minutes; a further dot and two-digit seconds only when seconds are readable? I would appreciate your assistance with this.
9.37
